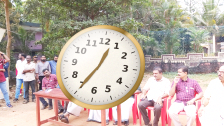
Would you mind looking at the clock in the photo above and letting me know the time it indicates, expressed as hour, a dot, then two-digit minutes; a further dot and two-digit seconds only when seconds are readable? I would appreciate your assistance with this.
12.35
